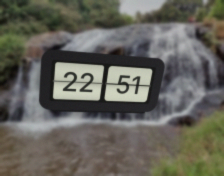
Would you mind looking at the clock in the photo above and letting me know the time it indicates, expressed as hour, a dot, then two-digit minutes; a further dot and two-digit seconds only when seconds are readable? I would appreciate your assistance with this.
22.51
